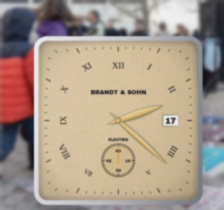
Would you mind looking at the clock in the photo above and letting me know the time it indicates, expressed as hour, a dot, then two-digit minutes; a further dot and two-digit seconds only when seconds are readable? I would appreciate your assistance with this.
2.22
